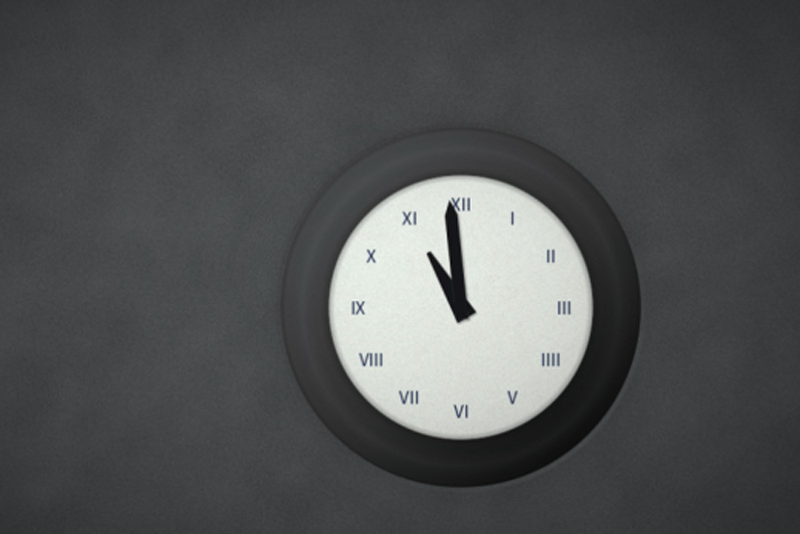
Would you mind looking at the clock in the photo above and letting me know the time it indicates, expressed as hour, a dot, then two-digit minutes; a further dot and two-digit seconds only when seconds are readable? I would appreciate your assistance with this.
10.59
